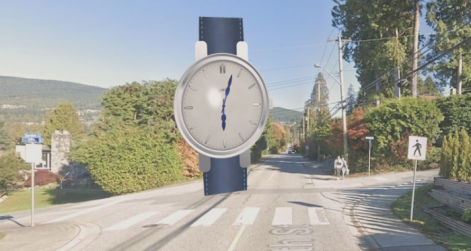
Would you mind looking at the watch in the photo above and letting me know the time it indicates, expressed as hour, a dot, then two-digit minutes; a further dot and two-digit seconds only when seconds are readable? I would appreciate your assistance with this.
6.03
